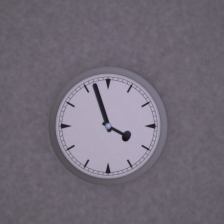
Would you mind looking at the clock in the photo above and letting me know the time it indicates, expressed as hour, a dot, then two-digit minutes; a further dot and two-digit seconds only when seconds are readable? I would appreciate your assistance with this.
3.57
